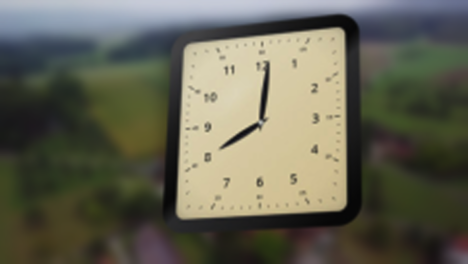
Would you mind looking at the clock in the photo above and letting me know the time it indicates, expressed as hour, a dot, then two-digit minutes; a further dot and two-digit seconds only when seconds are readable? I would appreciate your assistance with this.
8.01
